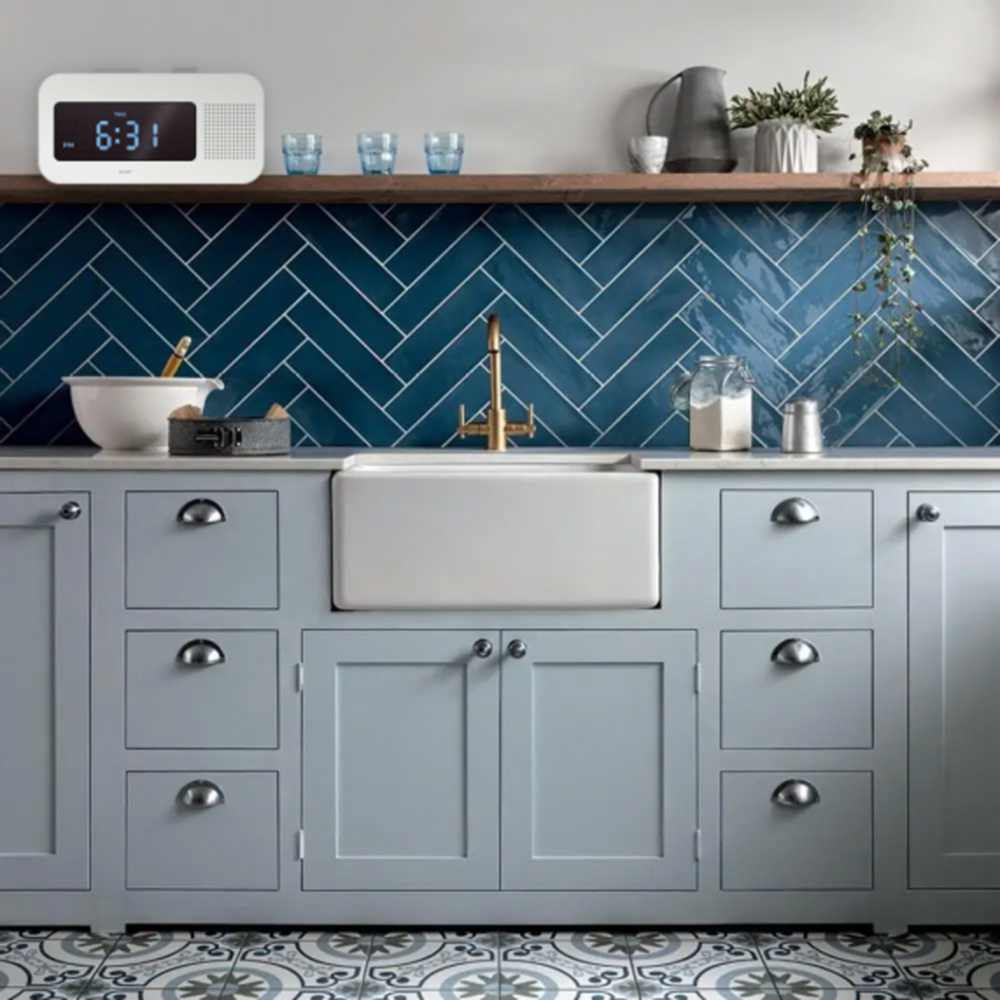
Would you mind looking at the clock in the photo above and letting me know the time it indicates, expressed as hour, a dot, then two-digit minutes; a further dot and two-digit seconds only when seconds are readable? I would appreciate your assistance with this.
6.31
